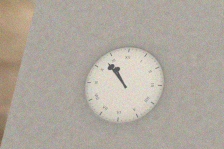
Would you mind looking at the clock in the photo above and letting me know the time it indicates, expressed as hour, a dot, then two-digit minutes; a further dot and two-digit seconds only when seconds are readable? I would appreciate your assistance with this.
10.53
